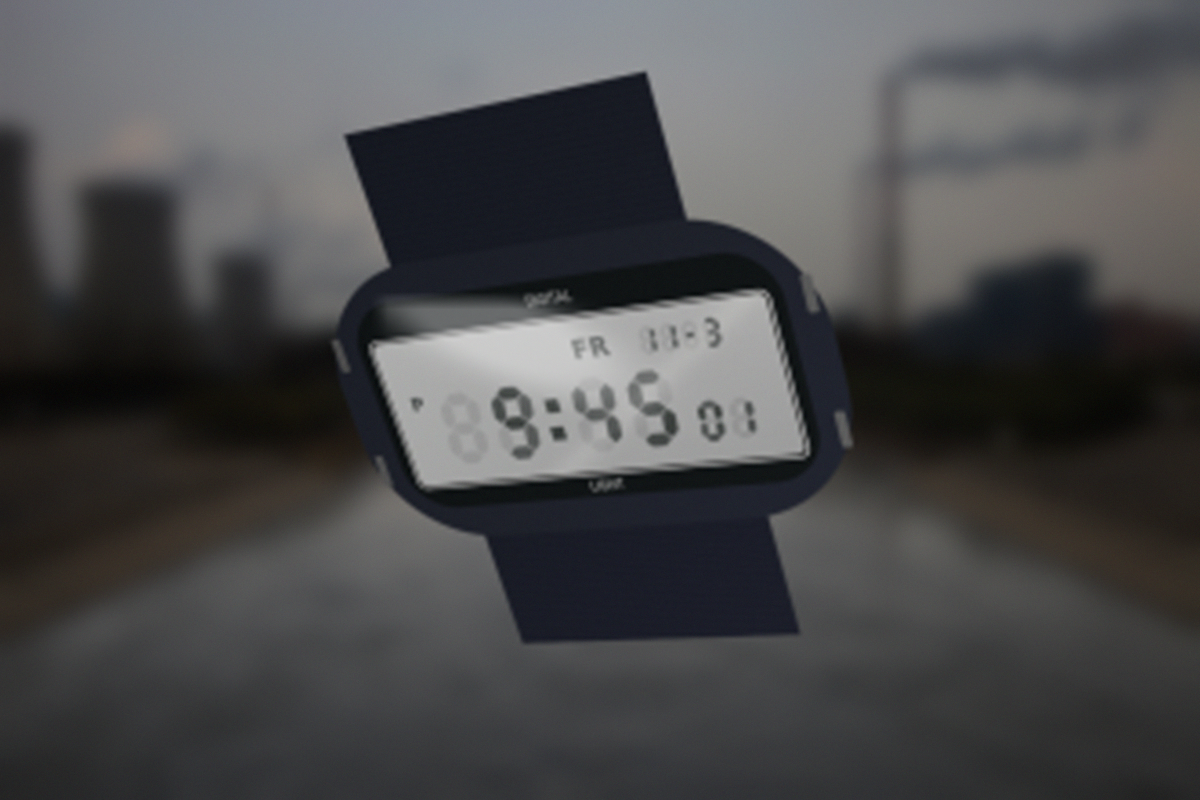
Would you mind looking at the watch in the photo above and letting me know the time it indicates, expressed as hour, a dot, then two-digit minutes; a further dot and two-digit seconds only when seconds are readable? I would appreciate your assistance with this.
9.45.01
